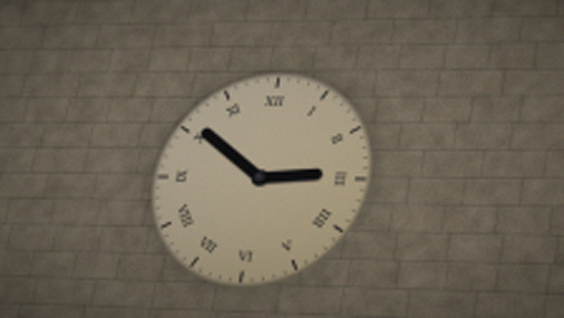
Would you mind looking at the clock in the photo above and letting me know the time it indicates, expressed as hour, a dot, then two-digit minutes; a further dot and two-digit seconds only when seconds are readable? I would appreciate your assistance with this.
2.51
